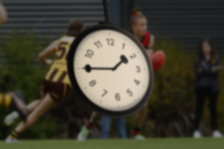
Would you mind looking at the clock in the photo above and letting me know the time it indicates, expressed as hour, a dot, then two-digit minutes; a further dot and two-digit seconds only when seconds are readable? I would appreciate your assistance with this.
1.45
